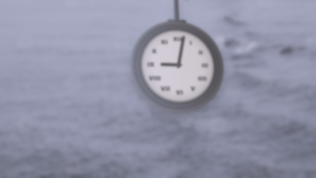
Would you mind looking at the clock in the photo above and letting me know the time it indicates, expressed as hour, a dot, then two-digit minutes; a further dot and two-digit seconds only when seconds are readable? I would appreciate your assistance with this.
9.02
